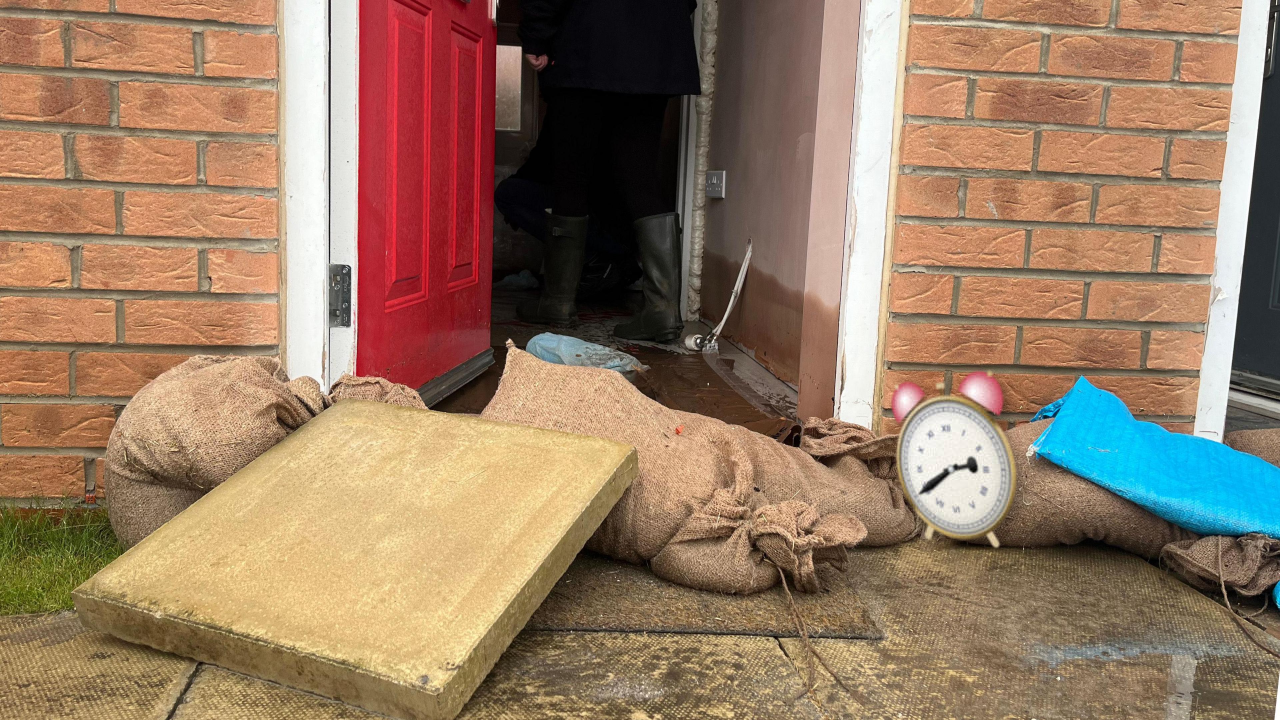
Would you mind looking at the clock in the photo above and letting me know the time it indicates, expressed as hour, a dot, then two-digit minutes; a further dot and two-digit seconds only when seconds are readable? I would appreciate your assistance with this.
2.40
